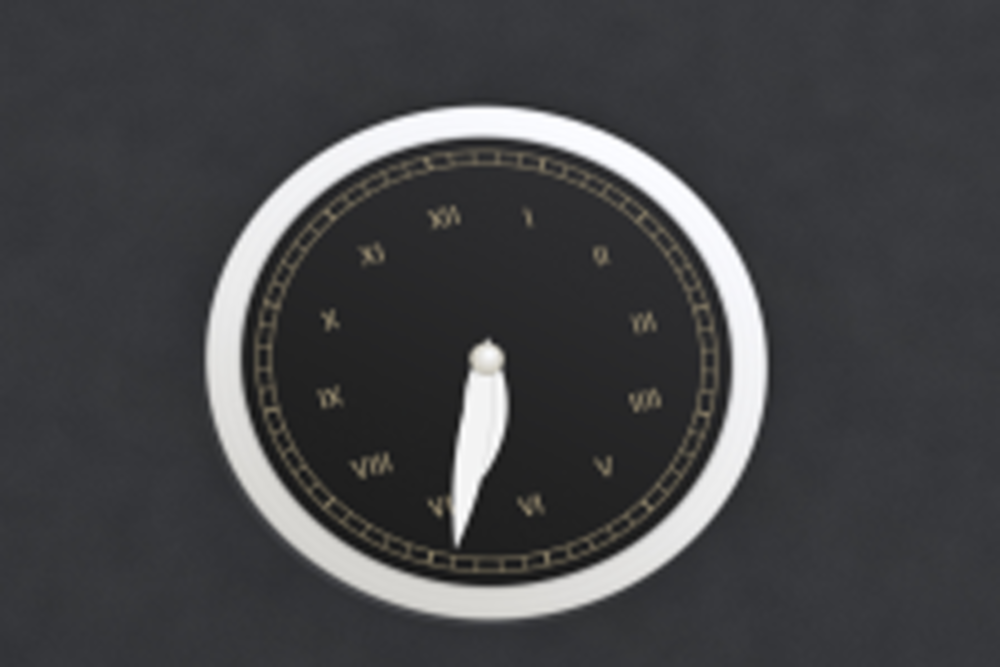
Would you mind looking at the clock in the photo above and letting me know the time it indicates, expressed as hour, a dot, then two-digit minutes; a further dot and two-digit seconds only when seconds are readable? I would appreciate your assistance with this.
6.34
